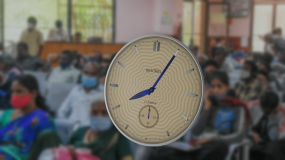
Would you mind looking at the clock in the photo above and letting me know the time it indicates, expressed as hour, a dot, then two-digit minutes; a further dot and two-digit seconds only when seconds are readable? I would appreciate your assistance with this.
8.05
